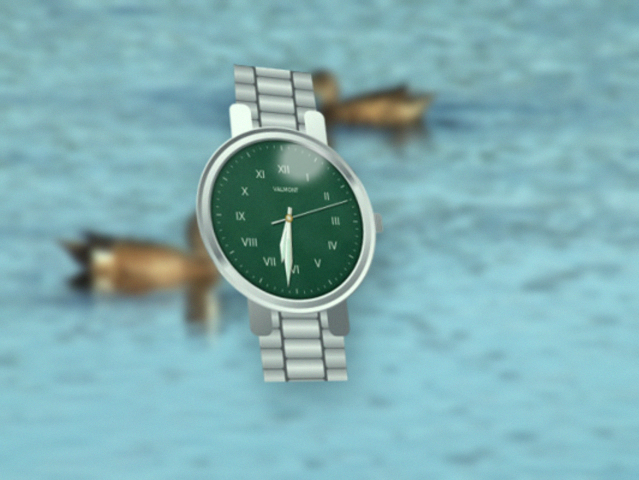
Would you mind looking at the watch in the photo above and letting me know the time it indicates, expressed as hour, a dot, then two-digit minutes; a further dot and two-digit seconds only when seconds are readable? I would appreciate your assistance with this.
6.31.12
